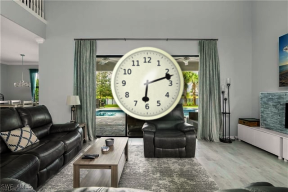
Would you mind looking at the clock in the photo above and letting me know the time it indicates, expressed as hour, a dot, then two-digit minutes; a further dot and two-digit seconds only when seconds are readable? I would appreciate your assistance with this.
6.12
